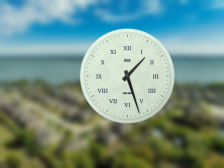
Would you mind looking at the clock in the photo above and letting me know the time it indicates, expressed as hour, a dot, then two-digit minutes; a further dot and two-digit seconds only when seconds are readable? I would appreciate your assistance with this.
1.27
